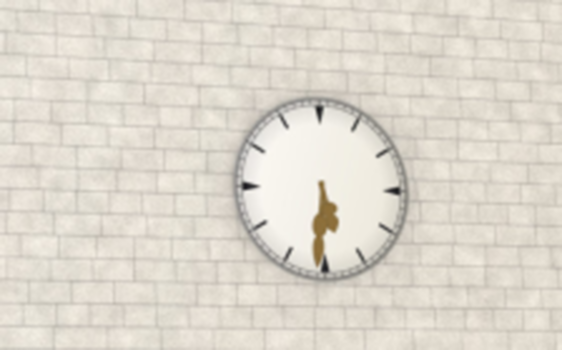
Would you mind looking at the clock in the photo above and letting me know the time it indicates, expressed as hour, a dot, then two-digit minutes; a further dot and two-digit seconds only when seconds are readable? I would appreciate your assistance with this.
5.31
